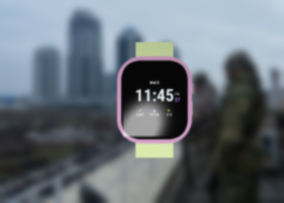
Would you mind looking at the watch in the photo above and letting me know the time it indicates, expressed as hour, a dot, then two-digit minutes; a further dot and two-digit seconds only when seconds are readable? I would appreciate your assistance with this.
11.45
